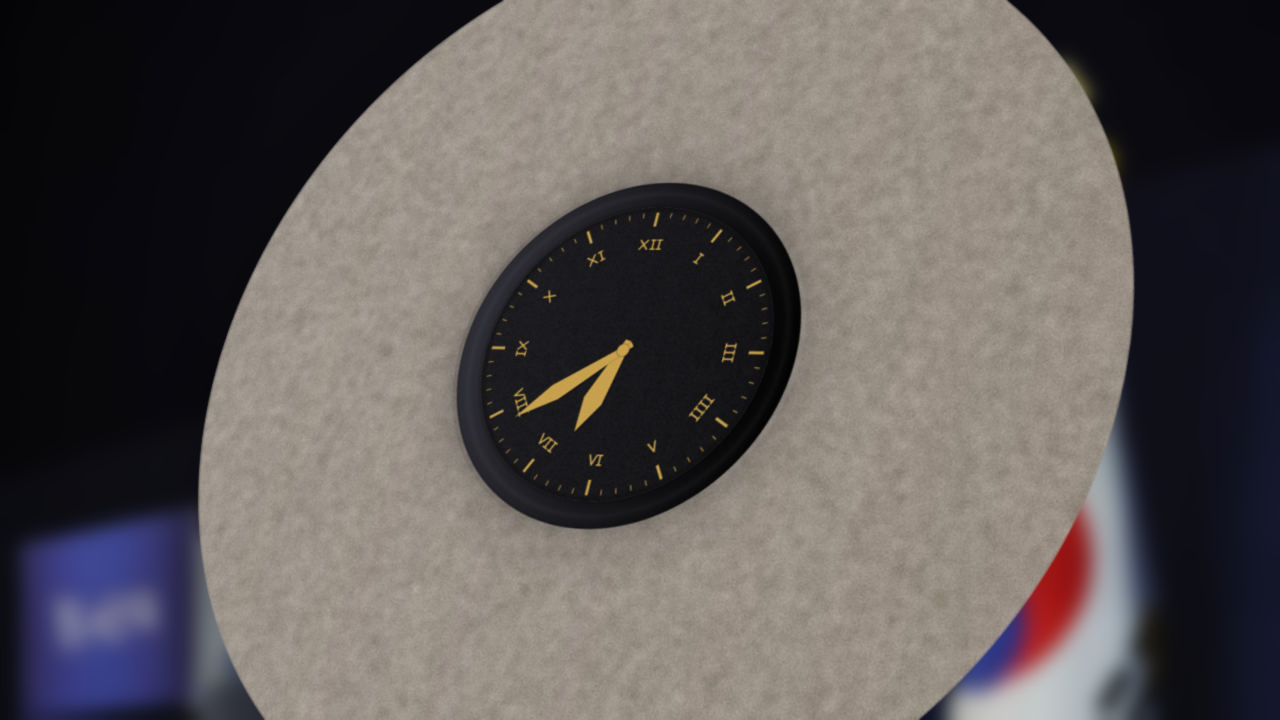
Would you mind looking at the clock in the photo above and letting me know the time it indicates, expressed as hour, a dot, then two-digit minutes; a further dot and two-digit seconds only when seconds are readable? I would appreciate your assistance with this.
6.39
